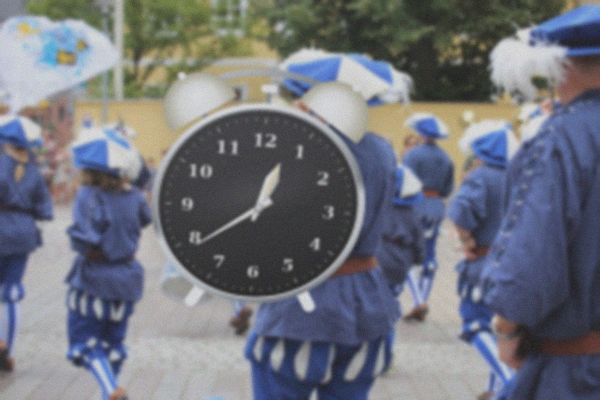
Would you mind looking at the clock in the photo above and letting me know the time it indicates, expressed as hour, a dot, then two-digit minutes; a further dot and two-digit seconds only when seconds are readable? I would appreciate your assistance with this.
12.39
